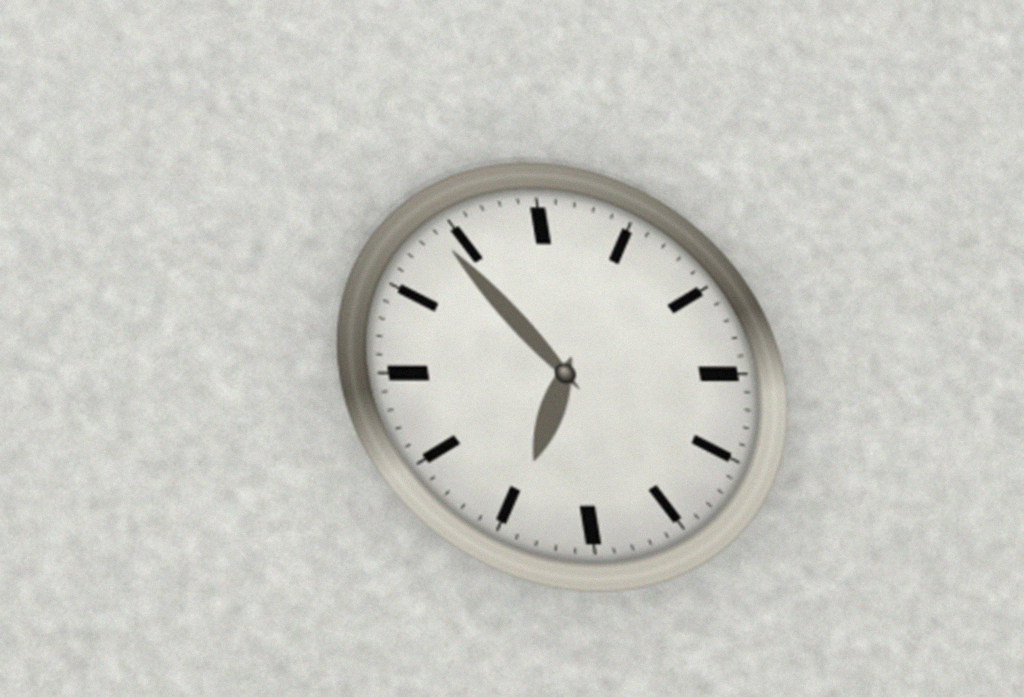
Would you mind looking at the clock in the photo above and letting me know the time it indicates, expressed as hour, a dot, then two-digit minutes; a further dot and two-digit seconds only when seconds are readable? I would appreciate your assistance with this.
6.54
